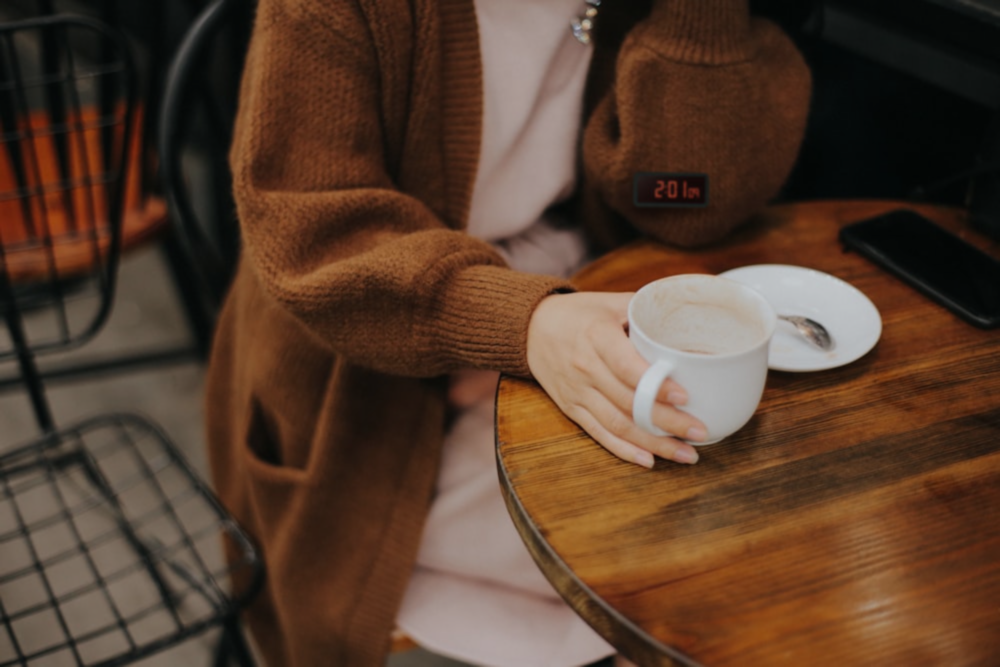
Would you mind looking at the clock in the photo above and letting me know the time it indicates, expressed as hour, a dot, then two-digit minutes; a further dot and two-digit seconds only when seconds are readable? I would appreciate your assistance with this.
2.01
